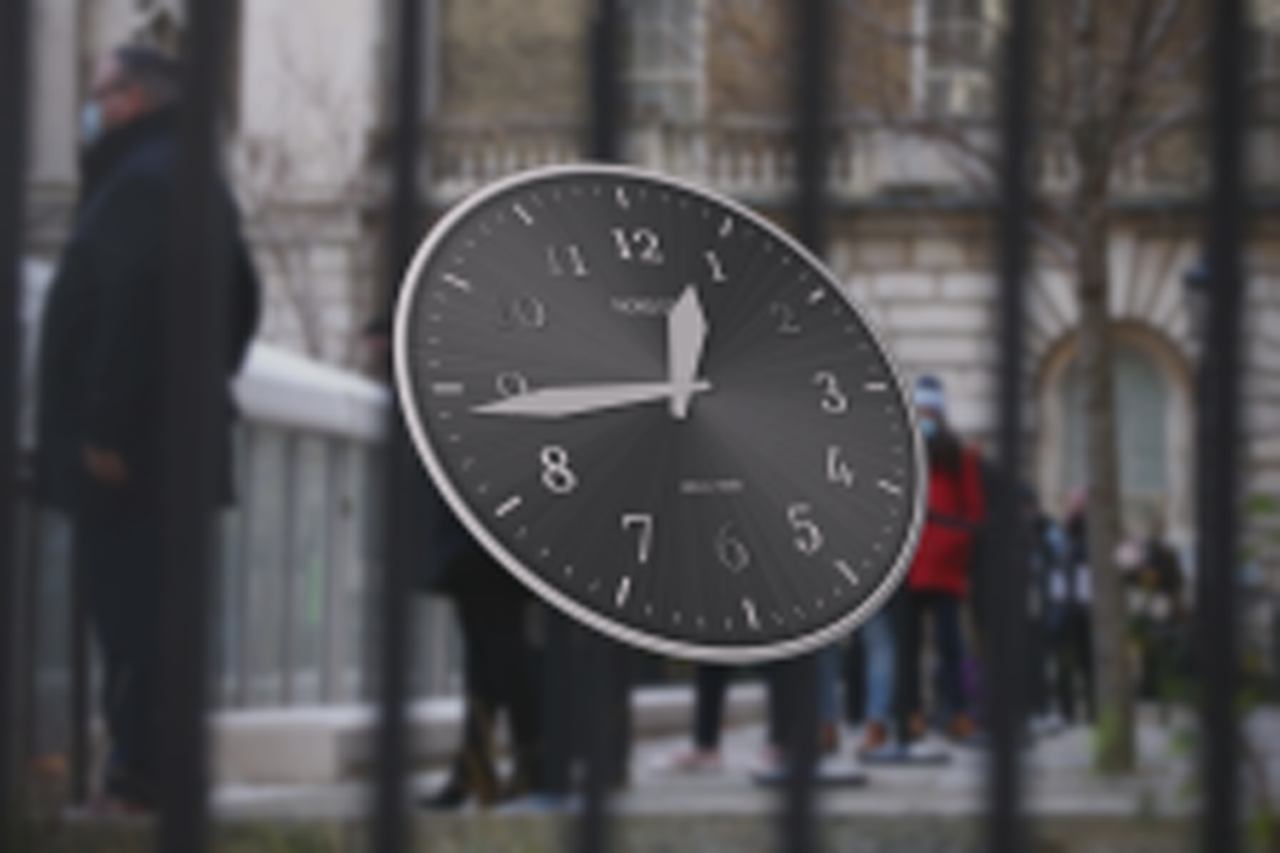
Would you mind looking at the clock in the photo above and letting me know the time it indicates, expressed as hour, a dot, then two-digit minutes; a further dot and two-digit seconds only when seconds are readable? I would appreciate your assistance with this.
12.44
